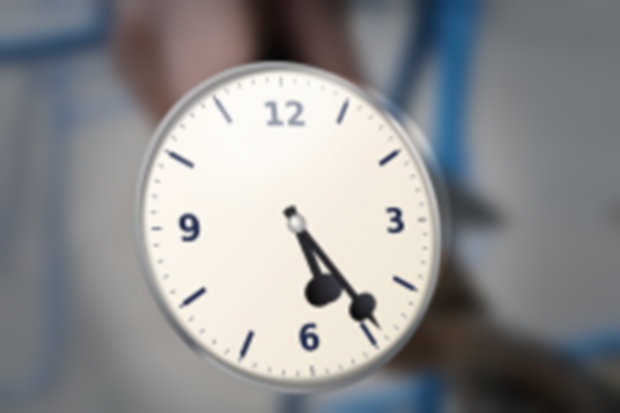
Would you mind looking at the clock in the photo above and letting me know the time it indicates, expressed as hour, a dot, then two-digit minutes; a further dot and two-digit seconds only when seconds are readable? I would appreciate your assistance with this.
5.24
